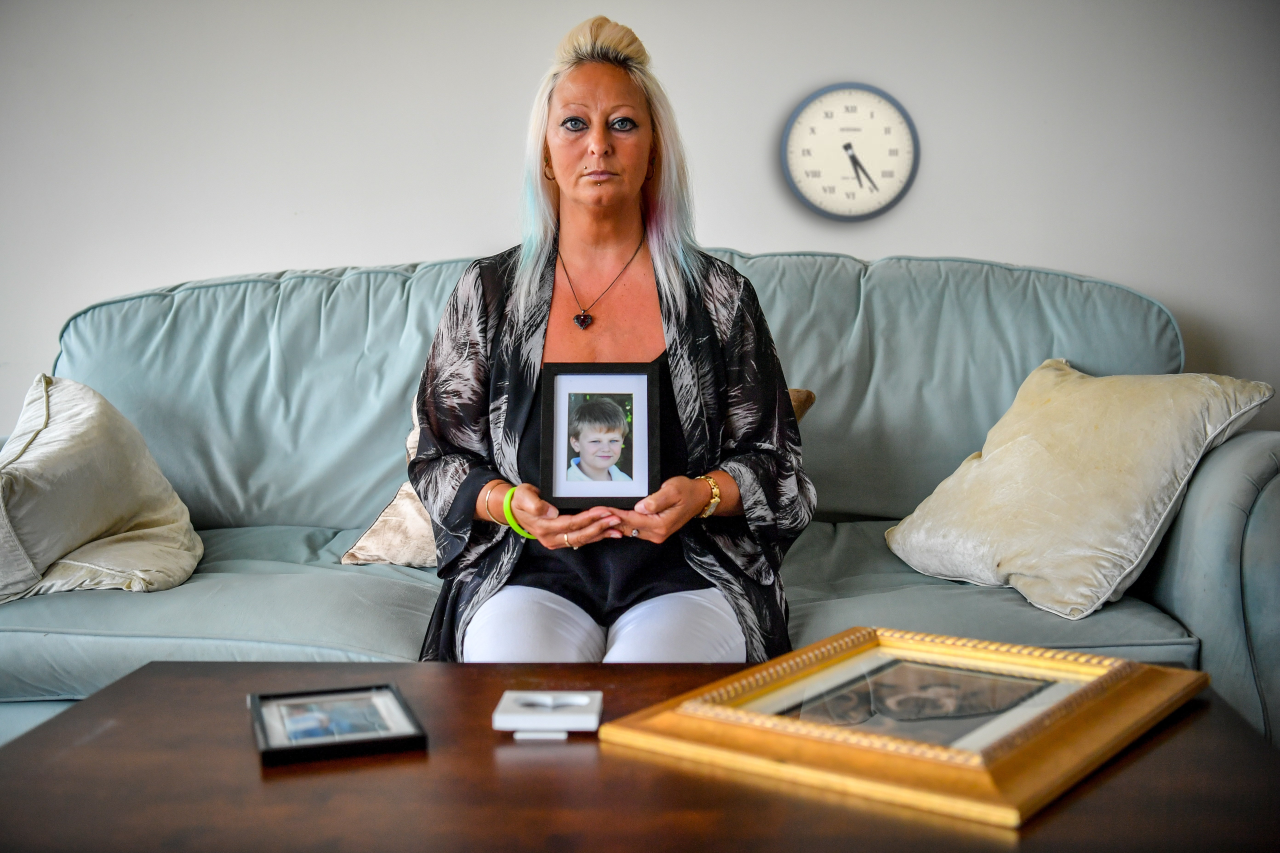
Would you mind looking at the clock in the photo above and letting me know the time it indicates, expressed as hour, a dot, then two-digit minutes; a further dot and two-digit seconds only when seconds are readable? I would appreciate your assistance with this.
5.24
